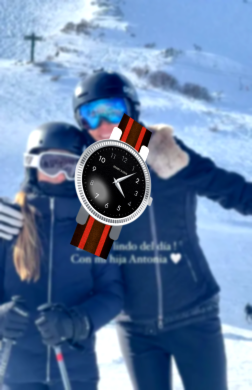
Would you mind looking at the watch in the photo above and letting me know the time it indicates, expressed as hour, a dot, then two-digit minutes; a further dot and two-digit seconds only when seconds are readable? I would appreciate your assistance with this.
4.07
